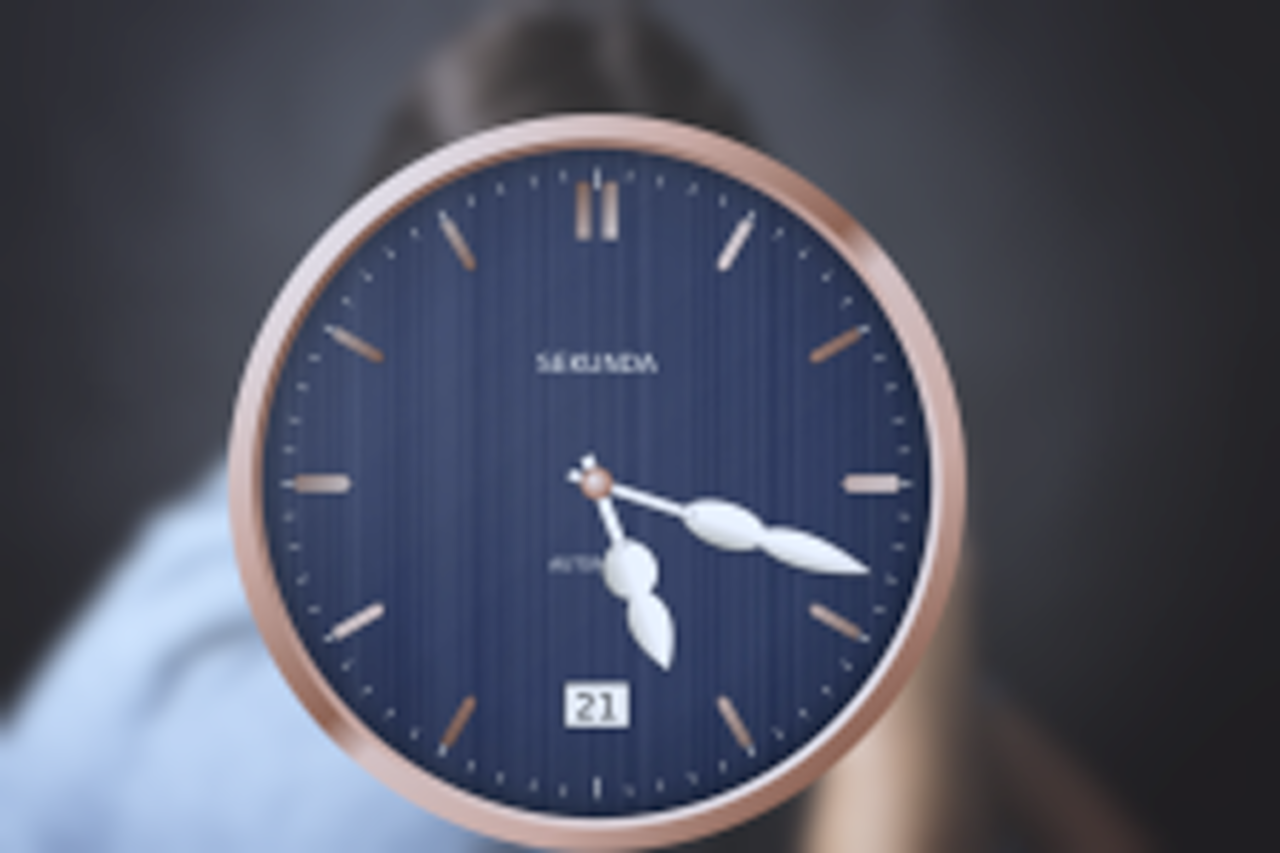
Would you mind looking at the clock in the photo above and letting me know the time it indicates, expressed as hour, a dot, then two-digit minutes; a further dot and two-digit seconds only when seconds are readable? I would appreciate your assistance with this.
5.18
